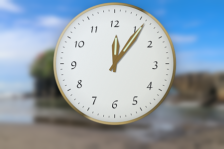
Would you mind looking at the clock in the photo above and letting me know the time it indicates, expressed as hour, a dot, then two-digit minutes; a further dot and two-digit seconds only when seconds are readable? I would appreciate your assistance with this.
12.06
